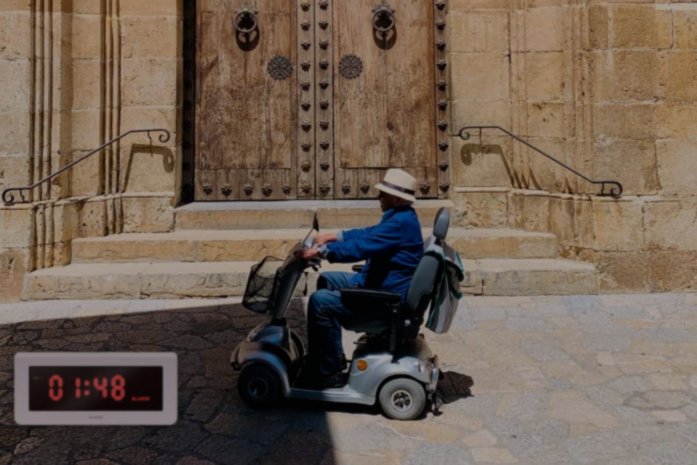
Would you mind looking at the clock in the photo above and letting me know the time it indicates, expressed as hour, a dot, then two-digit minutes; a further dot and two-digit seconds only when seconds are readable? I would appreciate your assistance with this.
1.48
